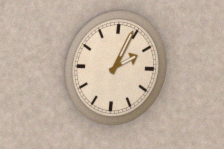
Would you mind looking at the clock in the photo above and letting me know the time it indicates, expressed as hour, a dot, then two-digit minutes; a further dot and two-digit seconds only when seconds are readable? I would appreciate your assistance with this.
2.04
